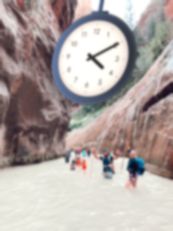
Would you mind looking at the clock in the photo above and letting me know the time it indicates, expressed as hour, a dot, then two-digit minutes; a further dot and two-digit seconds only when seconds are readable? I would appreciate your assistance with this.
4.10
